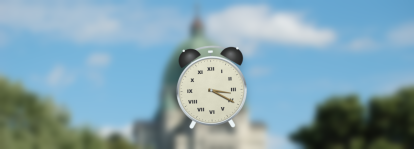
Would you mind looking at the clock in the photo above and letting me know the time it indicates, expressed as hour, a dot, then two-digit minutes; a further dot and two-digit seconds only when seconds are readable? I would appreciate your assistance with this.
3.20
